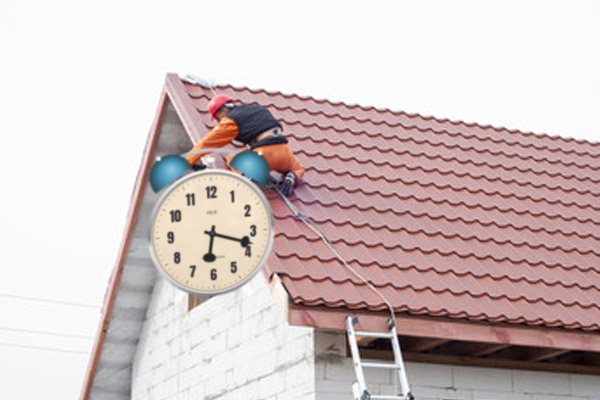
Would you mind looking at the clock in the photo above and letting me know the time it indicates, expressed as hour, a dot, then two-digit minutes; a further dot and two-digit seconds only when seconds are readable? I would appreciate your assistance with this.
6.18
